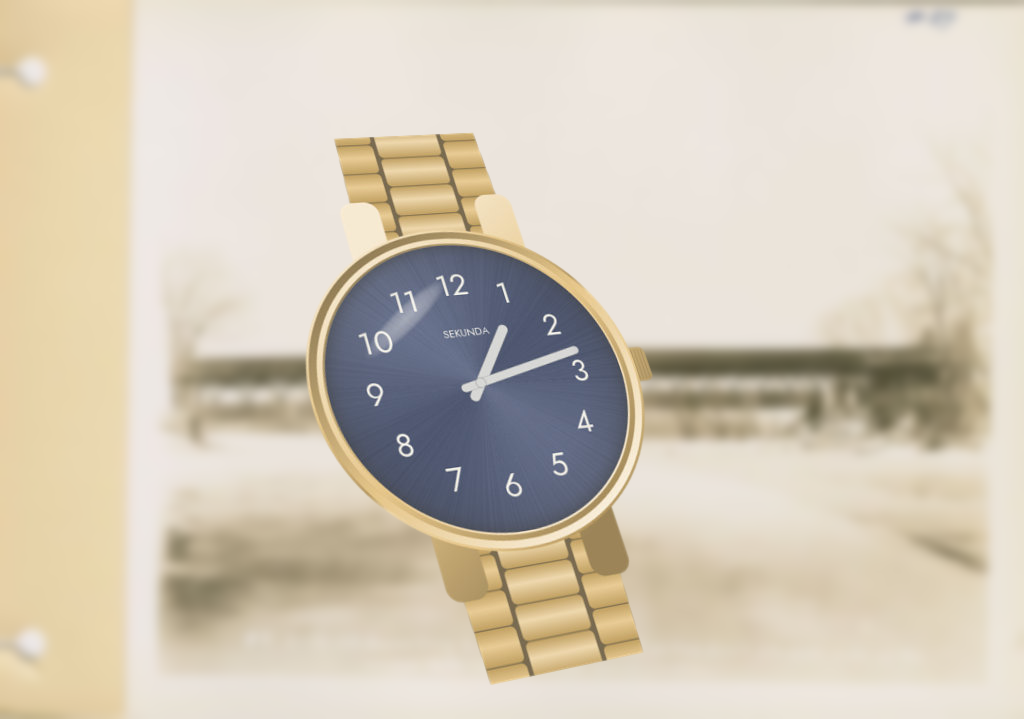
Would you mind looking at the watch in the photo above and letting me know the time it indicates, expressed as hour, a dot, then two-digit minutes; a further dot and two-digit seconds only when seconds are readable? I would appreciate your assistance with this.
1.13
